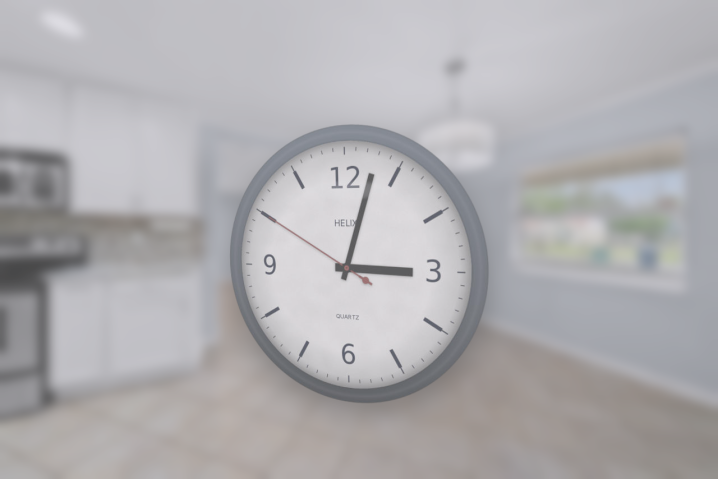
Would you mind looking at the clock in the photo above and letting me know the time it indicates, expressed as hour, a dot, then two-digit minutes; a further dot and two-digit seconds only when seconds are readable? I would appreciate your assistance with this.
3.02.50
